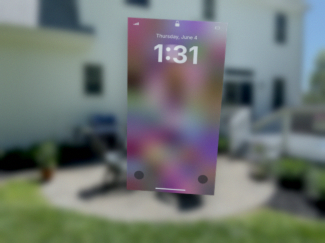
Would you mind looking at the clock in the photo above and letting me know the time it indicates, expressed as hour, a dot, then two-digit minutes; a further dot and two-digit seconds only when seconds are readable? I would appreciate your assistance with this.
1.31
